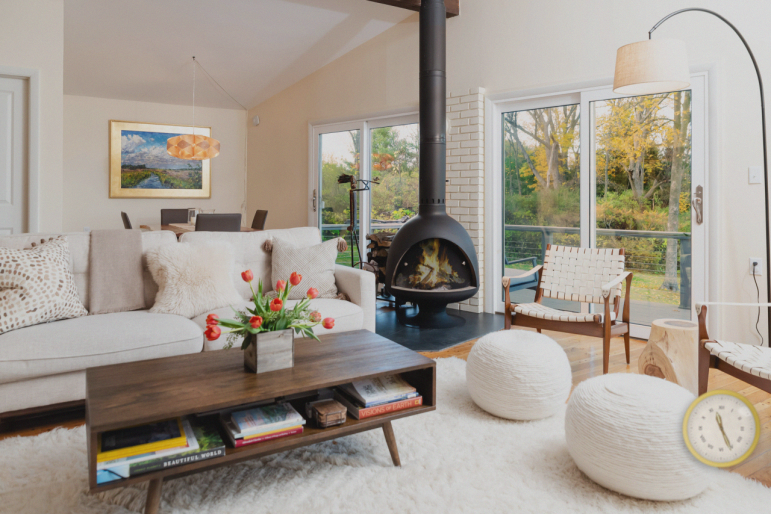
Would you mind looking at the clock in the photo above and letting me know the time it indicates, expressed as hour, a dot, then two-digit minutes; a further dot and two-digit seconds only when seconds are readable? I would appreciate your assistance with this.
11.26
